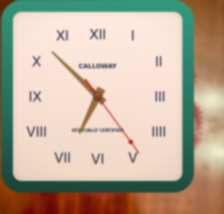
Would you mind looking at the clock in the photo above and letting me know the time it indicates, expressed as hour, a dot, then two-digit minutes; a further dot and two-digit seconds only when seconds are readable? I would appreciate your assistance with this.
6.52.24
